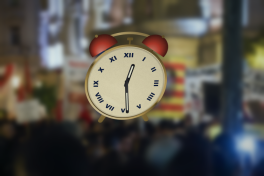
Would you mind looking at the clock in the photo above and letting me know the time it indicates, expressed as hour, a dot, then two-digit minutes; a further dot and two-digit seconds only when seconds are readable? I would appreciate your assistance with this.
12.29
